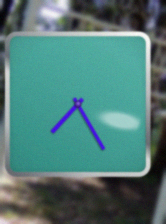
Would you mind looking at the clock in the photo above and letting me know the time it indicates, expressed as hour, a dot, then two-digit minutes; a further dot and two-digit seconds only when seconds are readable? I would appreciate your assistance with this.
7.25
